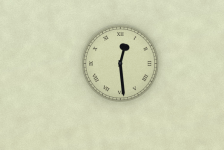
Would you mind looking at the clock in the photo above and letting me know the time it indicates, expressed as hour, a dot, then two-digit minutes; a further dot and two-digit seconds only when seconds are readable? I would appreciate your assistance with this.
12.29
